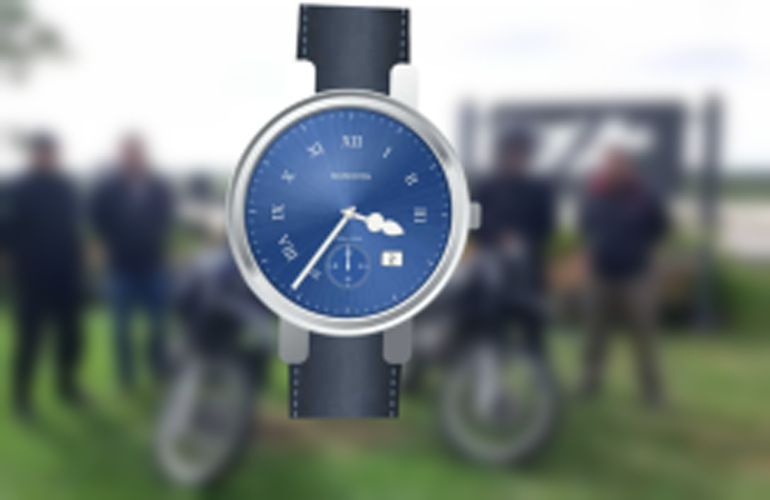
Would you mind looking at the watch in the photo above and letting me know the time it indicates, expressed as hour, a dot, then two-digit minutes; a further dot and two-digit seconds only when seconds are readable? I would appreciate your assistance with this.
3.36
